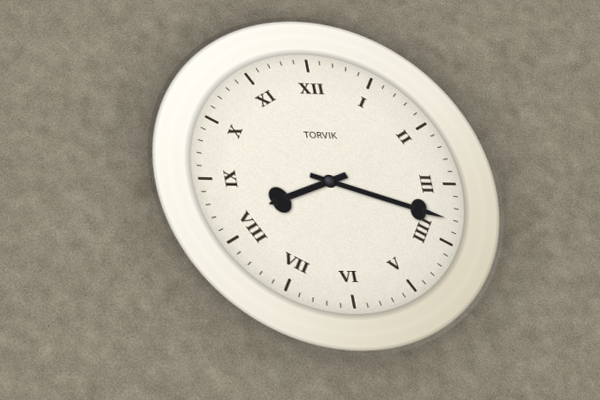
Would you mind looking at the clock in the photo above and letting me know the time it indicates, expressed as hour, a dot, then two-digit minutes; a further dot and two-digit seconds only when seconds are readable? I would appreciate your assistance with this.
8.18
